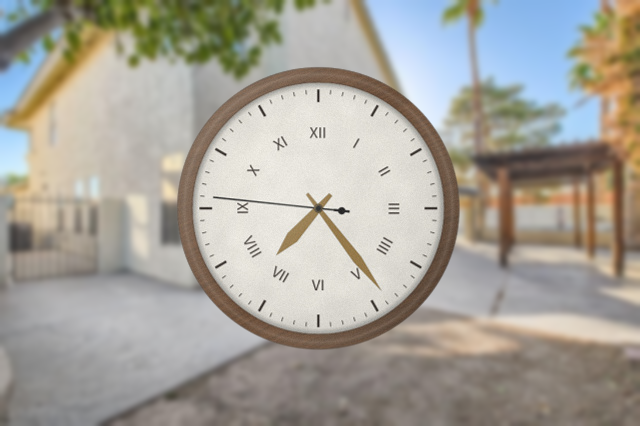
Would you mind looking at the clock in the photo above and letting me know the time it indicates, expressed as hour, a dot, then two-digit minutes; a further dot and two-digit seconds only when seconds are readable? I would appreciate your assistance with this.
7.23.46
